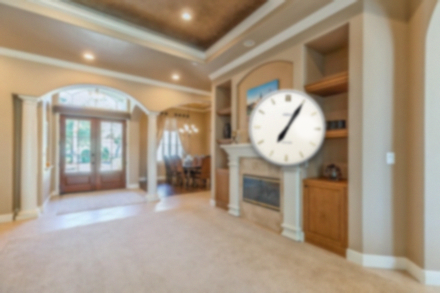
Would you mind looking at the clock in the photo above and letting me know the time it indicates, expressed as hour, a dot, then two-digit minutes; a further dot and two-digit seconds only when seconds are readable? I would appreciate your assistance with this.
7.05
